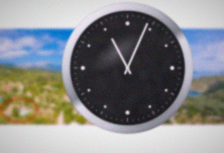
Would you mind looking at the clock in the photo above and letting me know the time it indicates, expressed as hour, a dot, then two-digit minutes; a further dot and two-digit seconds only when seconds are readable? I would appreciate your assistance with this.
11.04
